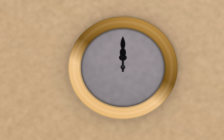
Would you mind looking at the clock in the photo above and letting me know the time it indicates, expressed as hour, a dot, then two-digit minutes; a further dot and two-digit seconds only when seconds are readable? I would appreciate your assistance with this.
12.00
